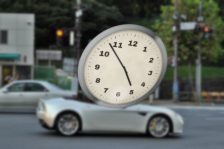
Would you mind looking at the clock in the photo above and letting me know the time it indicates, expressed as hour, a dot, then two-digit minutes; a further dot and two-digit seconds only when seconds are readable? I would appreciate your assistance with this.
4.53
